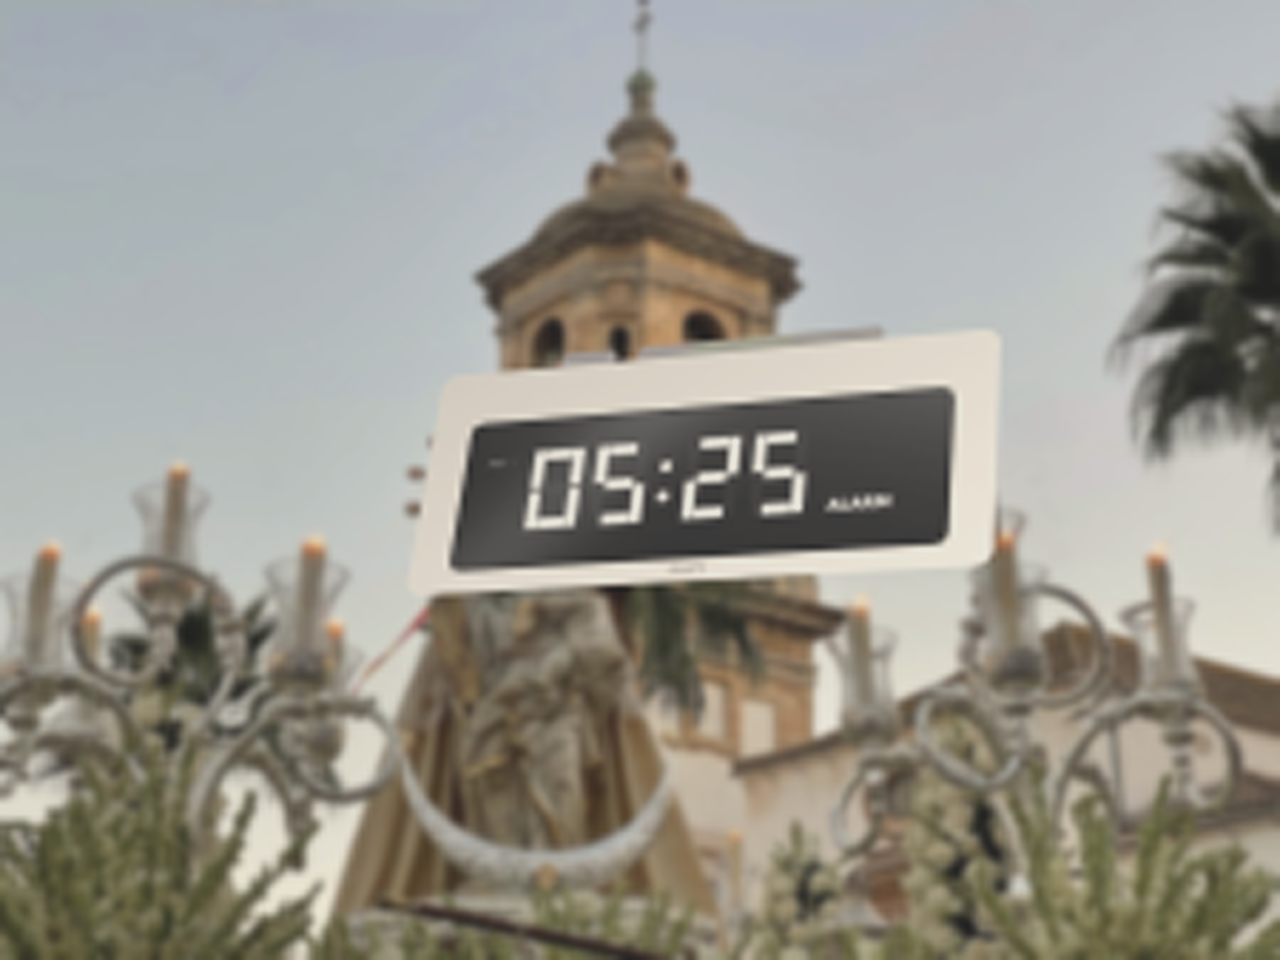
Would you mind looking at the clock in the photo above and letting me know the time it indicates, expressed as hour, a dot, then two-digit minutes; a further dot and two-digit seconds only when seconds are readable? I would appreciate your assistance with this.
5.25
